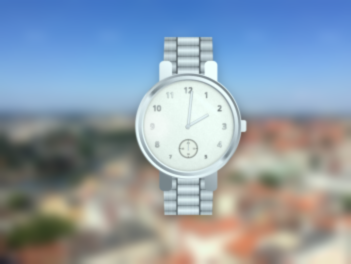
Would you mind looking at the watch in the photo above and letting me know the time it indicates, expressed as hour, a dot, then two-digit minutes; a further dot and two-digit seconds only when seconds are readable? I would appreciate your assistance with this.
2.01
